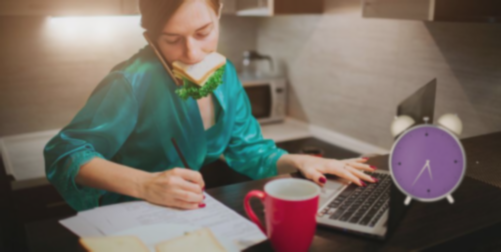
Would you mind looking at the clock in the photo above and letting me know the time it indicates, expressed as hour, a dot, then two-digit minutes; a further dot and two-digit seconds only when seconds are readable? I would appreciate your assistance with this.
5.36
